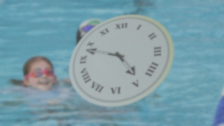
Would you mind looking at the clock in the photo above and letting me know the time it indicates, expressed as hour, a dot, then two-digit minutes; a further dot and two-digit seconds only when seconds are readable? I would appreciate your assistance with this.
4.48
